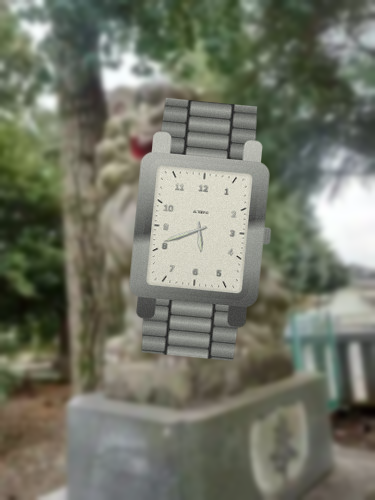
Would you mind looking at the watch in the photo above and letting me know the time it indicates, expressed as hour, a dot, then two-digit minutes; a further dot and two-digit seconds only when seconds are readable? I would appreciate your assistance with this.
5.41
